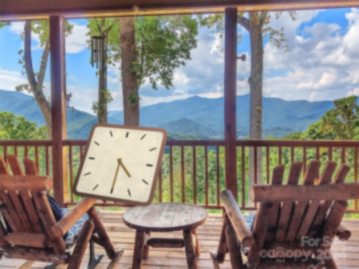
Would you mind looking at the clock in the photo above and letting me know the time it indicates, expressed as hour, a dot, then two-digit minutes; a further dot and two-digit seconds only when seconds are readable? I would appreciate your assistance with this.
4.30
